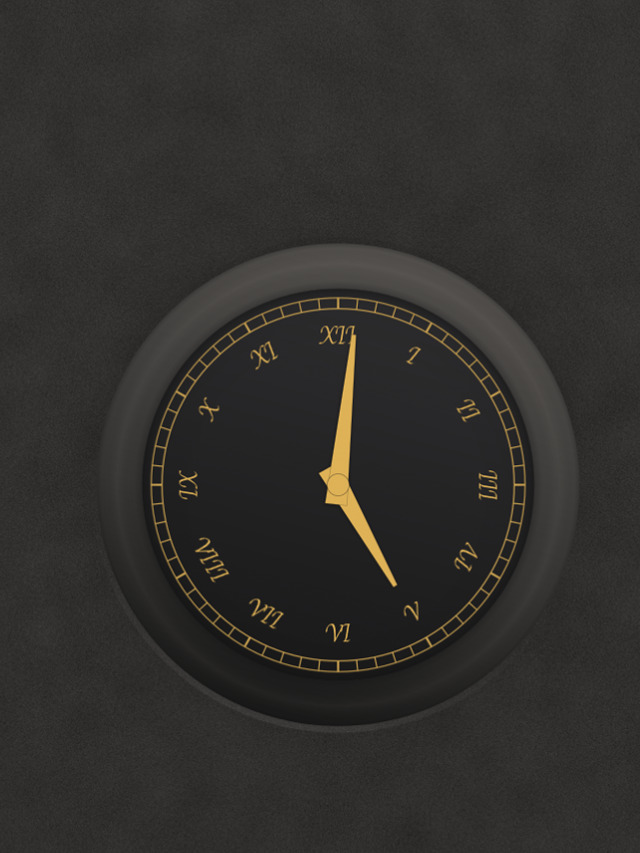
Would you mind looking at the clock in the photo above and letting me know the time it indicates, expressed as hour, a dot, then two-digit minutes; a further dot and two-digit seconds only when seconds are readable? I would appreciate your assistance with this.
5.01
